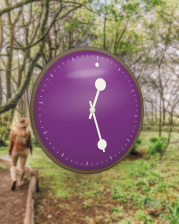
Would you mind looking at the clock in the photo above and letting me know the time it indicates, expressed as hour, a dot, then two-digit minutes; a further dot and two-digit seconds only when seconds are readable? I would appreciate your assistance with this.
12.26
